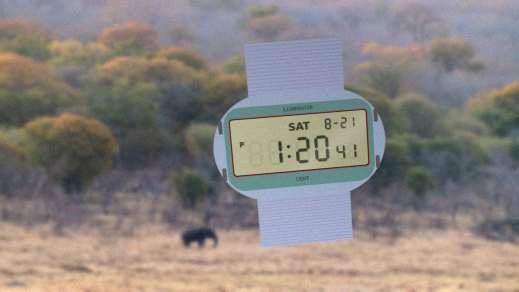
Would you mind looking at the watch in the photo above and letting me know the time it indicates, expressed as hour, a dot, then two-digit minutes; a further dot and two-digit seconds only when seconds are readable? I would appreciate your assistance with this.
1.20.41
